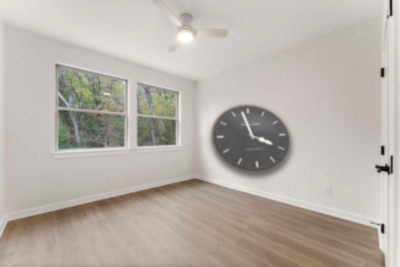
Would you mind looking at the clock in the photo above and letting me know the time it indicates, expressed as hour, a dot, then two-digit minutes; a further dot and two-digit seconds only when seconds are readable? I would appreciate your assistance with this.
3.58
